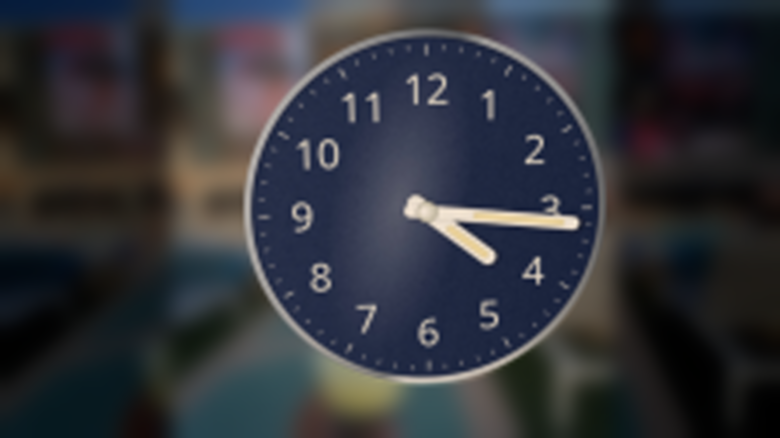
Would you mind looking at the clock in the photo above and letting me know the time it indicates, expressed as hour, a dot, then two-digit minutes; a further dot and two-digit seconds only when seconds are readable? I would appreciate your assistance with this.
4.16
